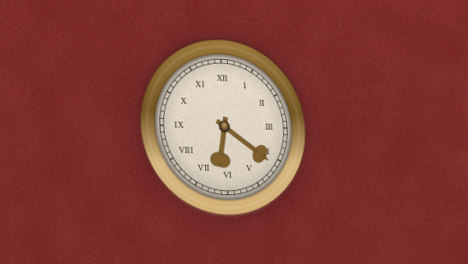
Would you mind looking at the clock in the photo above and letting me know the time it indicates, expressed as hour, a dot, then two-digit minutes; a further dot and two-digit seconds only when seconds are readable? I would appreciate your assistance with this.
6.21
